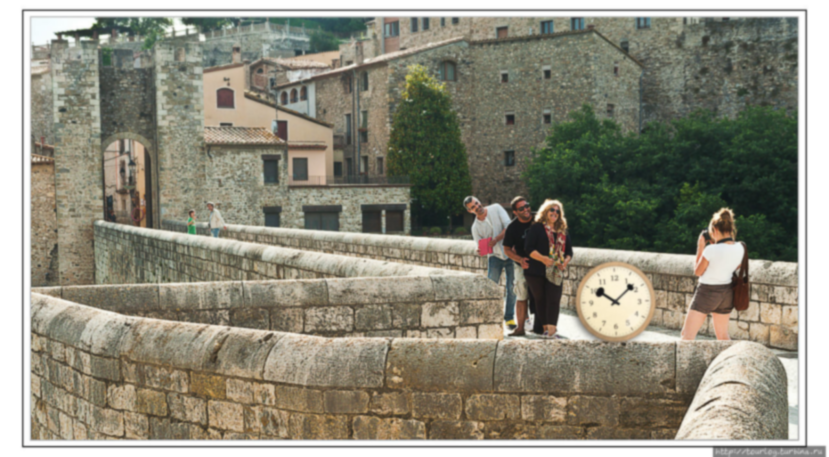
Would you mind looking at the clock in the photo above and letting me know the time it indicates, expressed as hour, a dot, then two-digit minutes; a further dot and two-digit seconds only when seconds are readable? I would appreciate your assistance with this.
10.08
